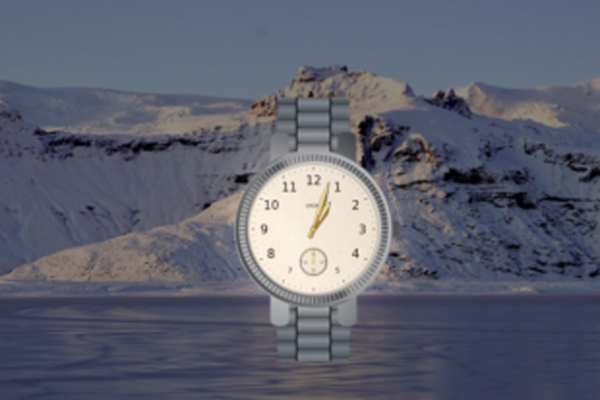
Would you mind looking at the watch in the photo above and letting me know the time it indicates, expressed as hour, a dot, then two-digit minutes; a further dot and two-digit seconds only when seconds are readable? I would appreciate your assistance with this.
1.03
